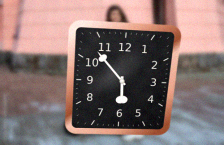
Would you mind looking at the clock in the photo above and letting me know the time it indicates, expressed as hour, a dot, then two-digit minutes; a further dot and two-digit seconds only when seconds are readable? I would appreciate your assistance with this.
5.53
